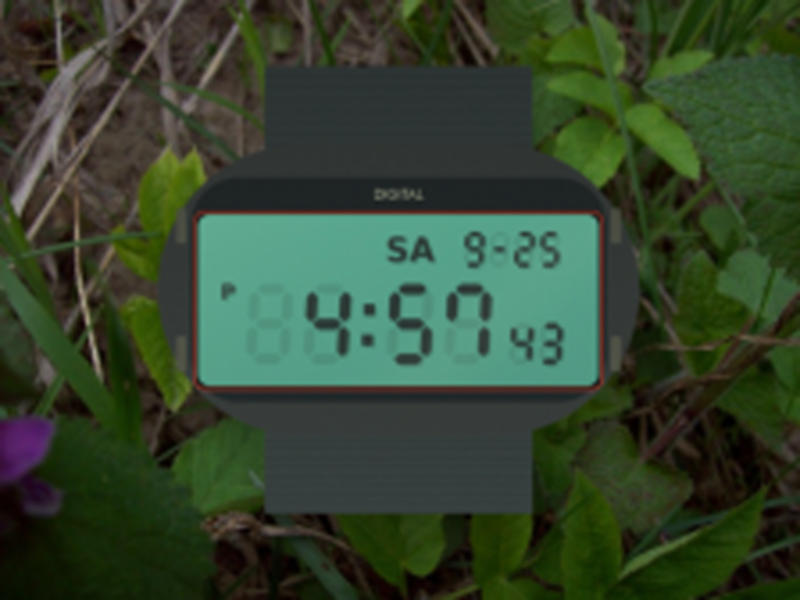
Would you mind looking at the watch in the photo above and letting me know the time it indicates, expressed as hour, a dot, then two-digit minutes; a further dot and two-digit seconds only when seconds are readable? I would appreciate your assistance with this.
4.57.43
